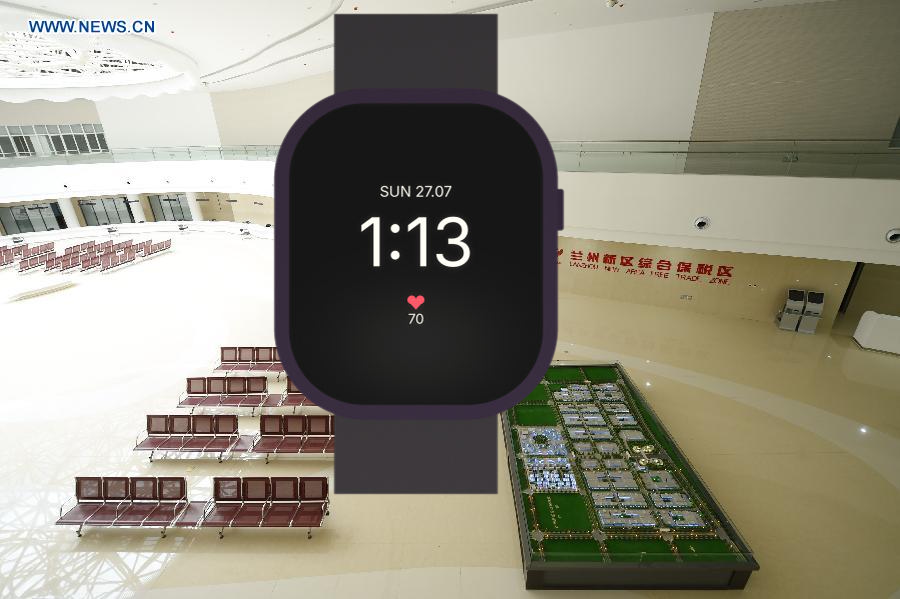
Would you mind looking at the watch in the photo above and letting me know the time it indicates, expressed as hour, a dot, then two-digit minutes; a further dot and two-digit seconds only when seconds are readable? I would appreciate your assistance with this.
1.13
